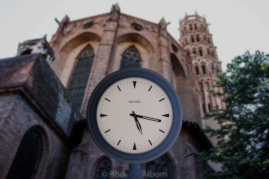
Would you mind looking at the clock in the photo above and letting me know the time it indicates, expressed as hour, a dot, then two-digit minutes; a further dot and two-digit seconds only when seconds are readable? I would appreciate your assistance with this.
5.17
